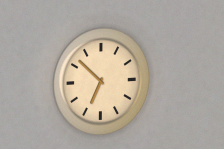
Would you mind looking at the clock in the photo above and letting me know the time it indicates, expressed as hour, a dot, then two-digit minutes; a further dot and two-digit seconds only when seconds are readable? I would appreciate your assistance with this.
6.52
